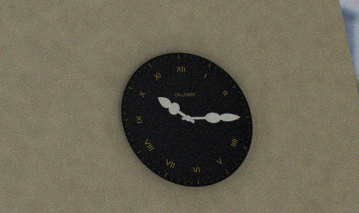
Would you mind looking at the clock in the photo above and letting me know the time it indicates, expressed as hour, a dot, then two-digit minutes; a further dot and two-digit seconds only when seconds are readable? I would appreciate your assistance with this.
10.15
